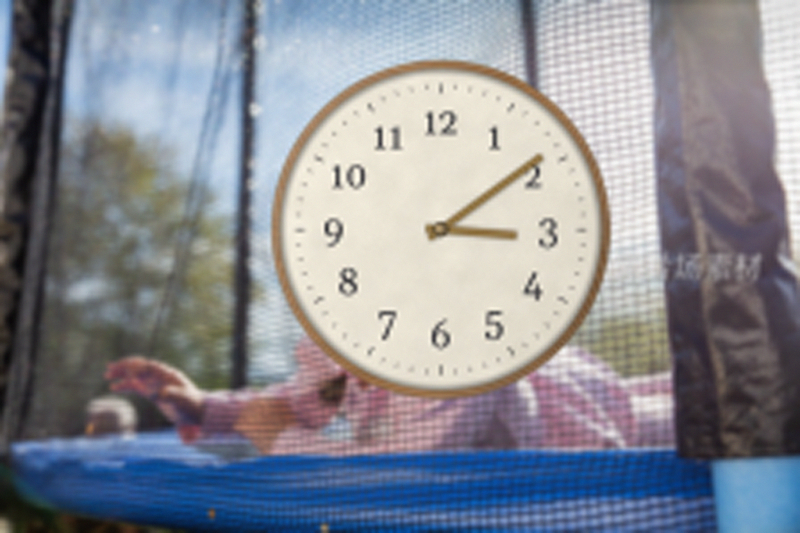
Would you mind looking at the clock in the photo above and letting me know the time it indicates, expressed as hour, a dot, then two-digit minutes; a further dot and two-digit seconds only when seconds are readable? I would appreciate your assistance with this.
3.09
